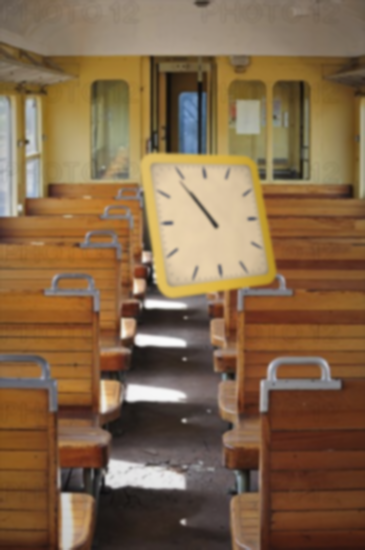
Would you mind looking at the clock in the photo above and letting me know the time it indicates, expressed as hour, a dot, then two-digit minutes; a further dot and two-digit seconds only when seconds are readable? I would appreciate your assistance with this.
10.54
